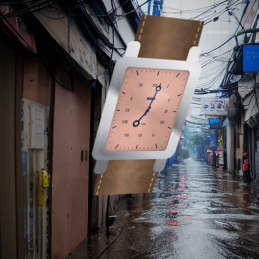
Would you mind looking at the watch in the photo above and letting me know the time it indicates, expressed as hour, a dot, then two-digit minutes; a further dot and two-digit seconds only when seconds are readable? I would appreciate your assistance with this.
7.02
